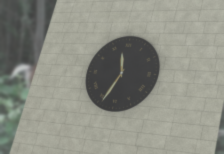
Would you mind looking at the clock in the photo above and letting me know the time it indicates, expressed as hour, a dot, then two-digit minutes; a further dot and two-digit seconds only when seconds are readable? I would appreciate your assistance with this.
11.34
